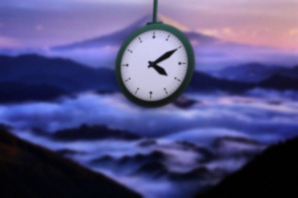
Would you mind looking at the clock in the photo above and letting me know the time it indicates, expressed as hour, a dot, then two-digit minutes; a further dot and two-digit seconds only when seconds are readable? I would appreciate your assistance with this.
4.10
